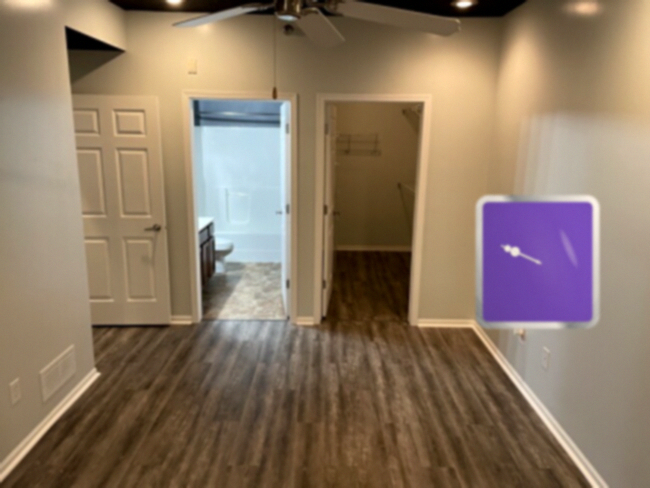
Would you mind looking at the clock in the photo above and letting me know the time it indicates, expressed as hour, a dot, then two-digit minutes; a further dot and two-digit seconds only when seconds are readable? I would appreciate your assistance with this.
9.49
